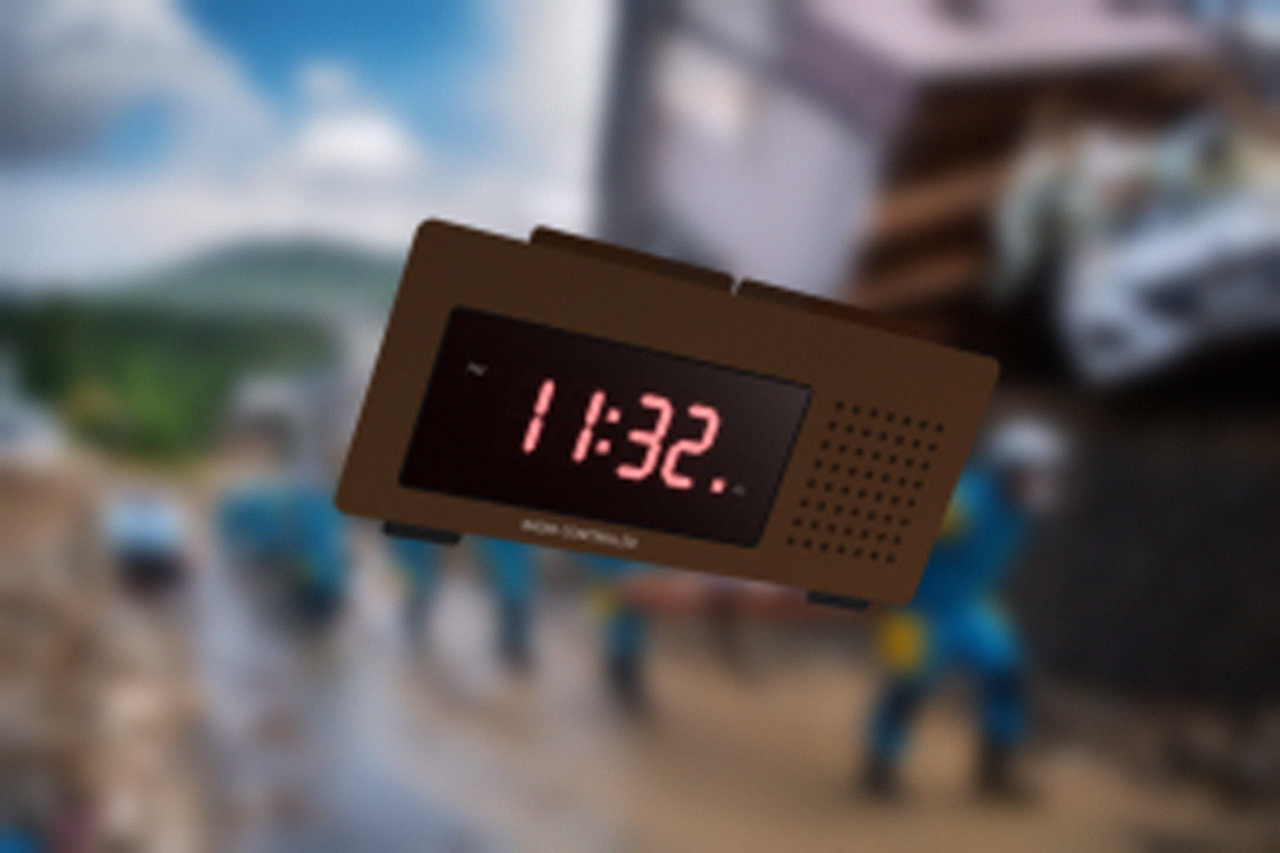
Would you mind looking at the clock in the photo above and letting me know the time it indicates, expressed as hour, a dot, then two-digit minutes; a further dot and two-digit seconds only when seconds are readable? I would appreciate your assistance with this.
11.32
